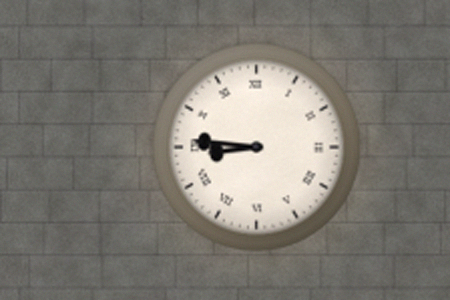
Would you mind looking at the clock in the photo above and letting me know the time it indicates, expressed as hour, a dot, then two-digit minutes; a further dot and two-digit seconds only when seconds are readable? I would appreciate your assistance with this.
8.46
